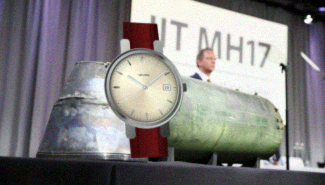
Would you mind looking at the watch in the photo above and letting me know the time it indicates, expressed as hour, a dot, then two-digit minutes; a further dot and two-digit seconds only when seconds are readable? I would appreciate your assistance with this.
10.09
